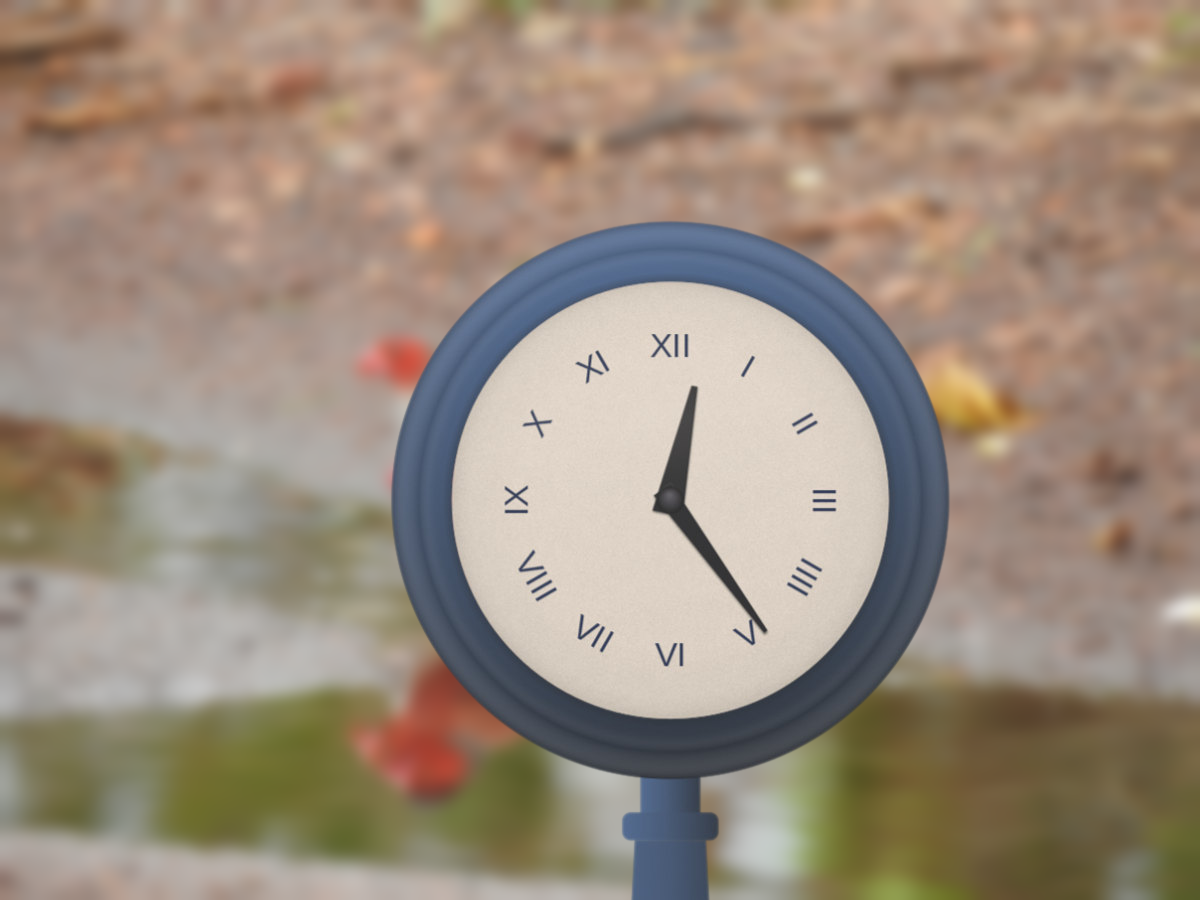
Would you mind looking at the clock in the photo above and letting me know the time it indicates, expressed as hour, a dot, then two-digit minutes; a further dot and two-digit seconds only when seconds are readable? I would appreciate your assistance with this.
12.24
